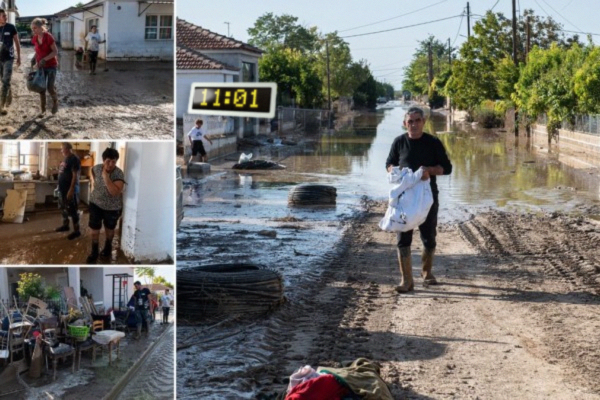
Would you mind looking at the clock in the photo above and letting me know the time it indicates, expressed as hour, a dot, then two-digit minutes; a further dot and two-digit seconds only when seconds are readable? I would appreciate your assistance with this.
11.01
